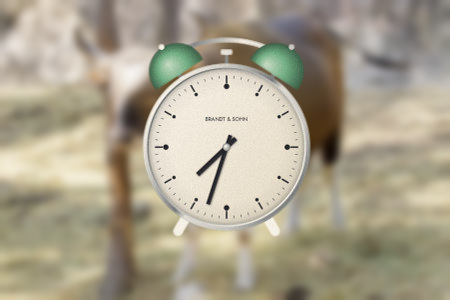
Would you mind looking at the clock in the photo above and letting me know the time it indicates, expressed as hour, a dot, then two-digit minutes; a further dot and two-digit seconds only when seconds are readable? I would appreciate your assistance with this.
7.33
